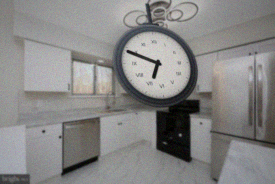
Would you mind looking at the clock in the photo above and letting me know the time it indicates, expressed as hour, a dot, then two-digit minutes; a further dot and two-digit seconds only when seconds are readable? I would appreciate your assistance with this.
6.49
